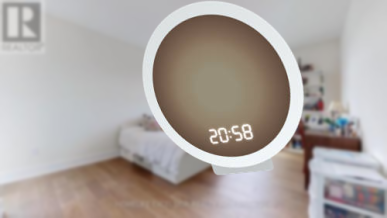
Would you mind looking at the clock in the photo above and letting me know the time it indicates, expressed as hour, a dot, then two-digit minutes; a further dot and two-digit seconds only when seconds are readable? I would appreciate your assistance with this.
20.58
